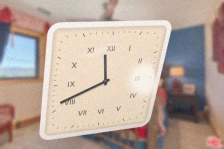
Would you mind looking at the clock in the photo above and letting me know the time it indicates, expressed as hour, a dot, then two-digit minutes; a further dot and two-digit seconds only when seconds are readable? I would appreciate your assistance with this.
11.41
